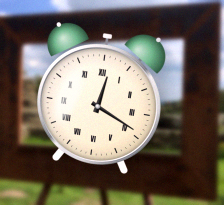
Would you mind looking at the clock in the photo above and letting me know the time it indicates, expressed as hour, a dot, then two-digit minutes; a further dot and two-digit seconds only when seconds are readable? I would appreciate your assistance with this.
12.19
